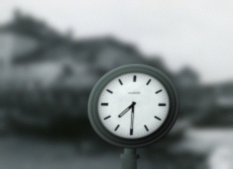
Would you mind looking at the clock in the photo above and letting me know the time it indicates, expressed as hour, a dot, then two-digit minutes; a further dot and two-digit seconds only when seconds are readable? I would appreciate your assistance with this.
7.30
